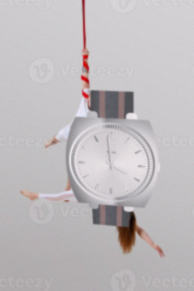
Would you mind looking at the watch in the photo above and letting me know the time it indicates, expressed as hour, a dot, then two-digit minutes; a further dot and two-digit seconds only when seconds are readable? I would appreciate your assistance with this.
3.59
